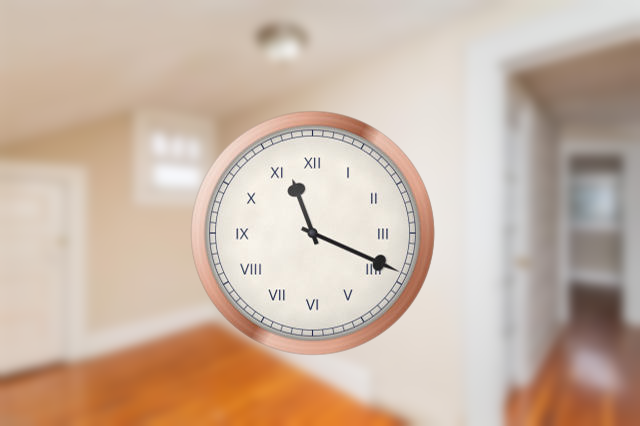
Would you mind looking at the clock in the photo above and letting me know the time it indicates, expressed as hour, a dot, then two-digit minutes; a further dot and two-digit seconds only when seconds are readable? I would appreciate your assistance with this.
11.19
